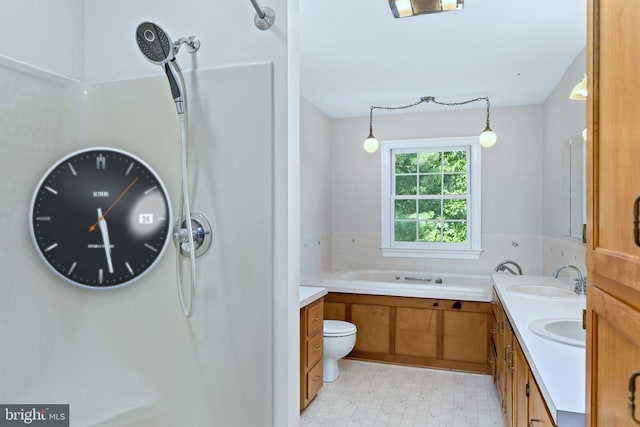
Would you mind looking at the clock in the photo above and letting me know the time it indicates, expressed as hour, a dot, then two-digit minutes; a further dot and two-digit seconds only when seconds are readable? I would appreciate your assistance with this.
5.28.07
